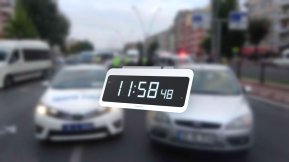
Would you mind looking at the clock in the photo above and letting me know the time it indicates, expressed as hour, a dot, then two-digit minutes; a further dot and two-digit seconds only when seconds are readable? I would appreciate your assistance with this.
11.58.48
